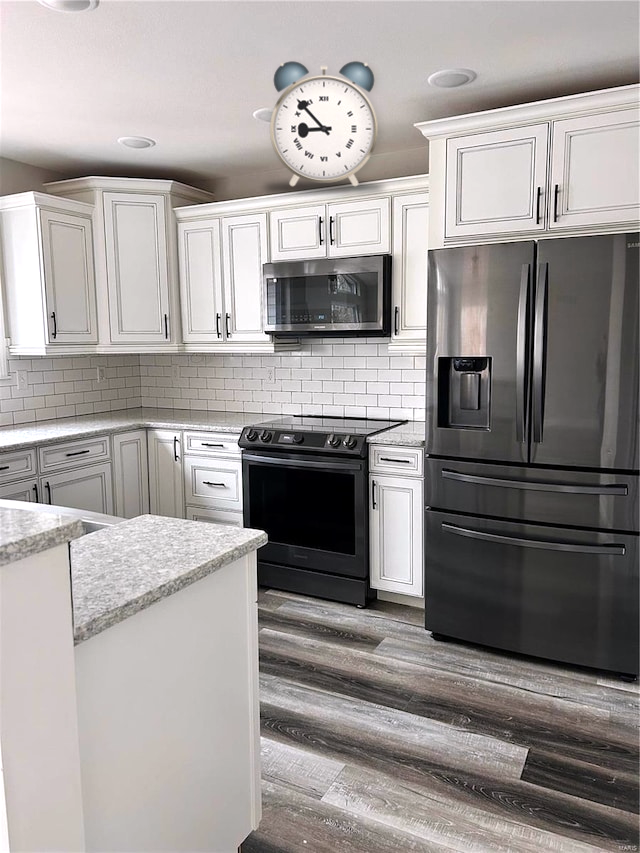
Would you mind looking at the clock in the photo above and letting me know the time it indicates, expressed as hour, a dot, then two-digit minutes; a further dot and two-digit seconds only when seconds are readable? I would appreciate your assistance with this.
8.53
